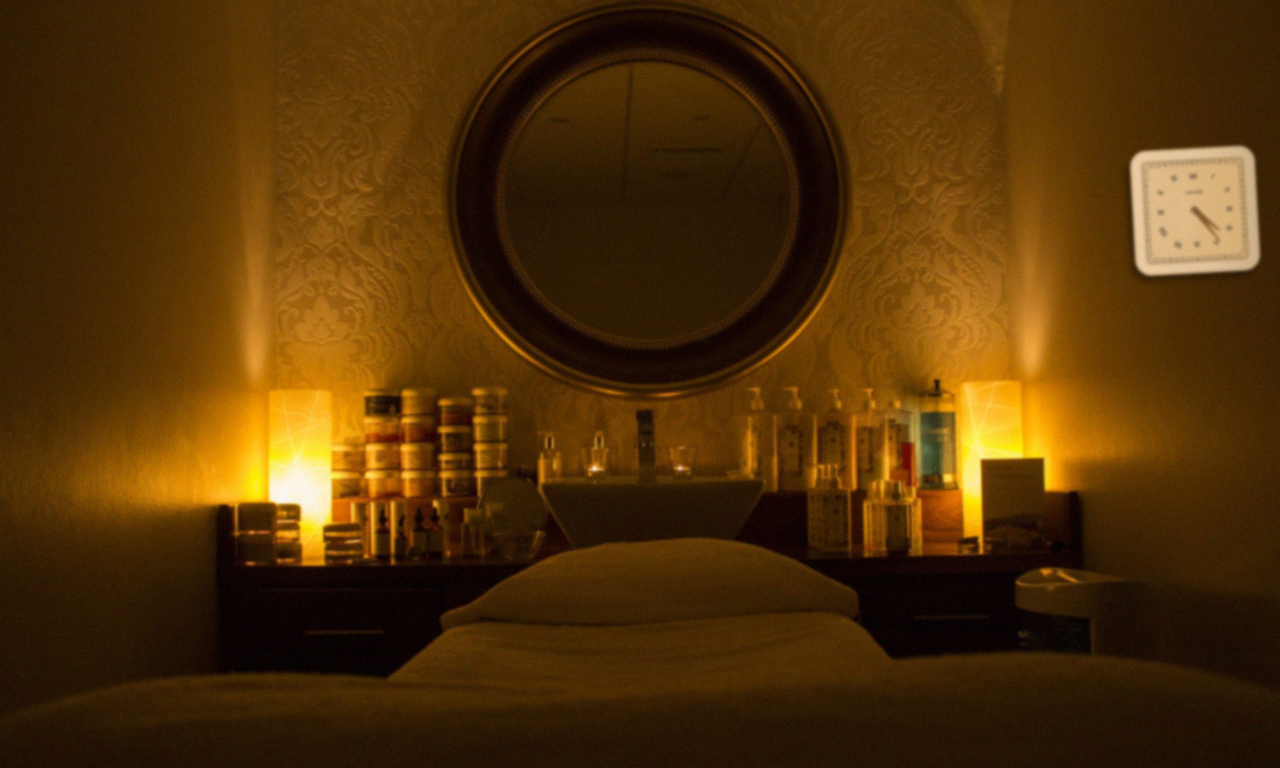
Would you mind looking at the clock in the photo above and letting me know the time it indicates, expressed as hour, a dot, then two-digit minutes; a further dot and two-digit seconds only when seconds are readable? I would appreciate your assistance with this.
4.24
